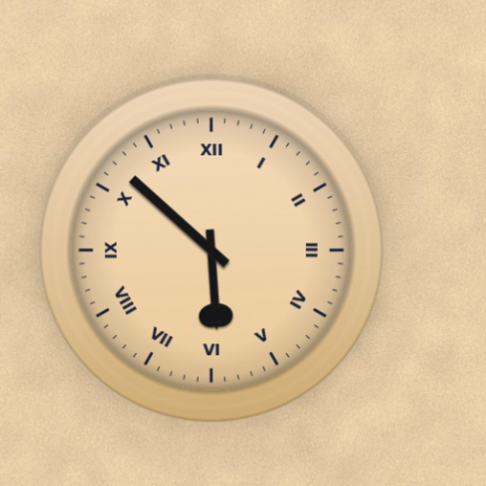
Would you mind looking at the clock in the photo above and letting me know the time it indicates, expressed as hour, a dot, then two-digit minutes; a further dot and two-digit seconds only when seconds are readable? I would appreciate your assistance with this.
5.52
